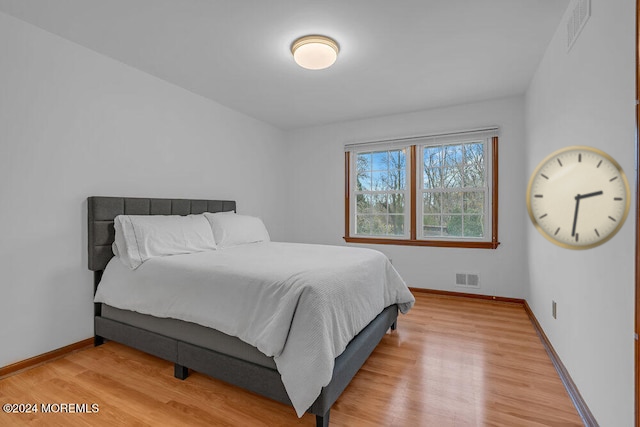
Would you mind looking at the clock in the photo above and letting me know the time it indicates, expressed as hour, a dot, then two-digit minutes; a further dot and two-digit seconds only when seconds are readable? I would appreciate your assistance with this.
2.31
